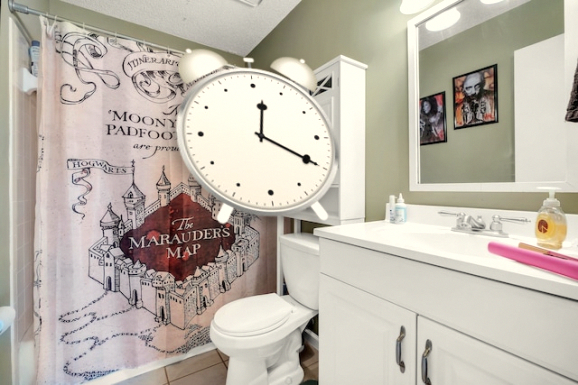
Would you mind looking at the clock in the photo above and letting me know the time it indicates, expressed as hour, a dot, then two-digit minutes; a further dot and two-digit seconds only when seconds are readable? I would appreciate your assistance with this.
12.20
